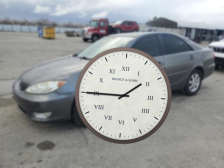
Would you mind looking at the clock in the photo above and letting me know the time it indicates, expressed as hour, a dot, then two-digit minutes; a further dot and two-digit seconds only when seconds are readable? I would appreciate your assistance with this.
1.45
